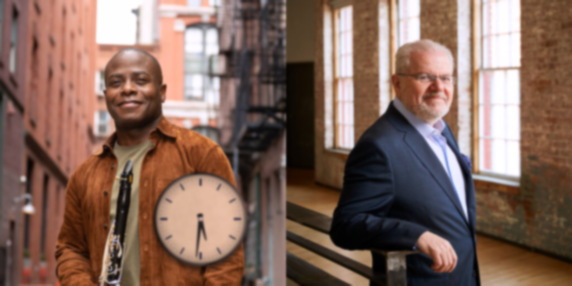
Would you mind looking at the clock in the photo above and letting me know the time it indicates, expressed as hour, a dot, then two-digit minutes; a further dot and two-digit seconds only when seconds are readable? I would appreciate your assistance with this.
5.31
